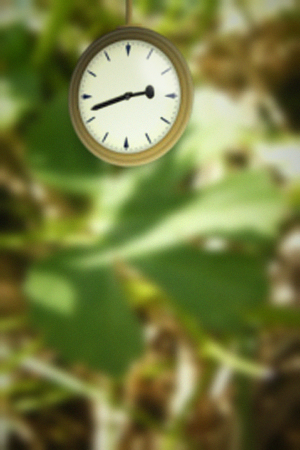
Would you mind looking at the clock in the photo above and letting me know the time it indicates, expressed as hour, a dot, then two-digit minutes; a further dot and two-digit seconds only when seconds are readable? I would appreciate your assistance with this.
2.42
